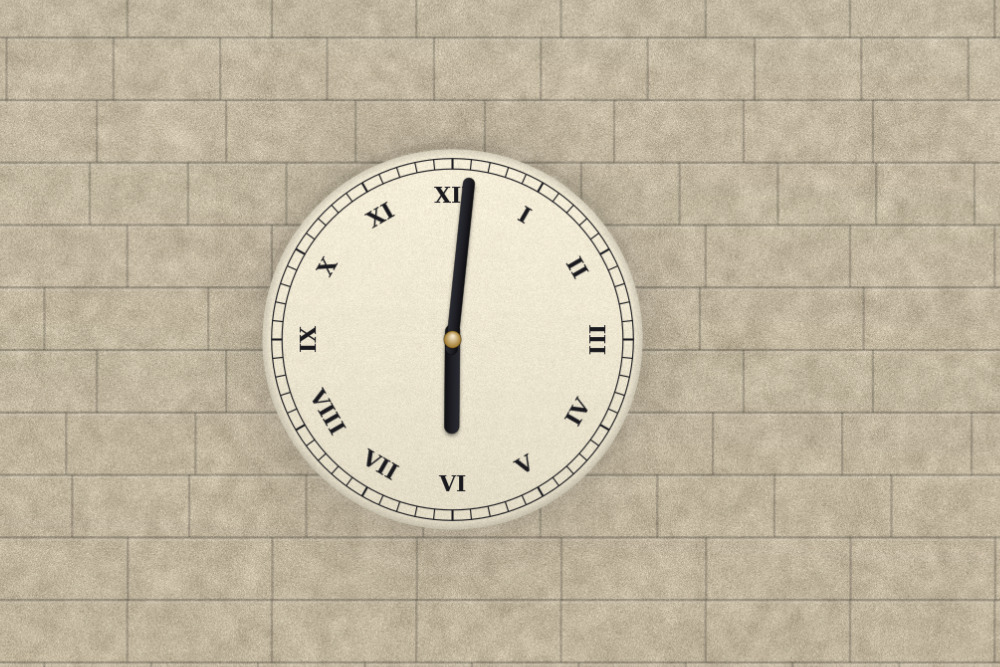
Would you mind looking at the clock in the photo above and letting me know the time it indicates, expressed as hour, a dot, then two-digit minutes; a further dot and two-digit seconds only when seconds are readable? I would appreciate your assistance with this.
6.01
